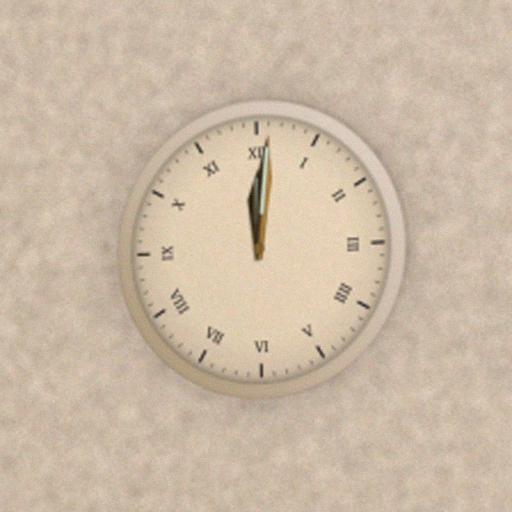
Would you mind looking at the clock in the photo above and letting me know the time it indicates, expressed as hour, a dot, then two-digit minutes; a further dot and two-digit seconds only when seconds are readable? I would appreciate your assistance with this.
12.01
